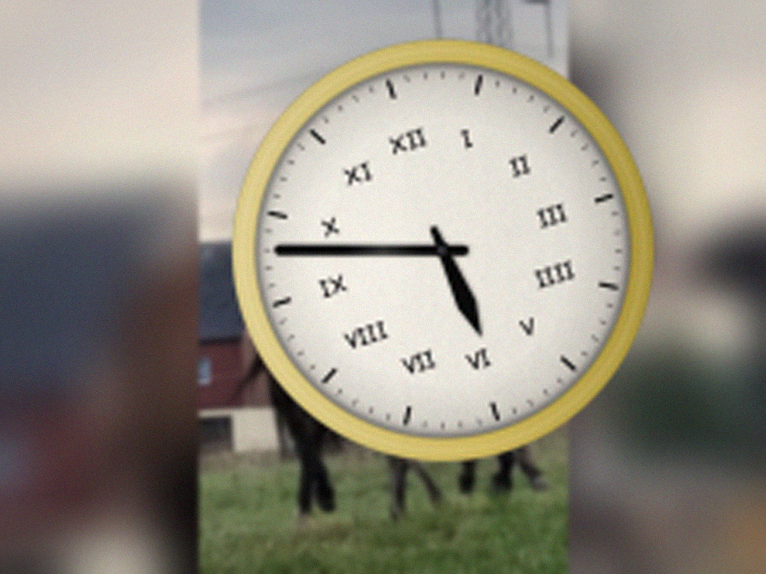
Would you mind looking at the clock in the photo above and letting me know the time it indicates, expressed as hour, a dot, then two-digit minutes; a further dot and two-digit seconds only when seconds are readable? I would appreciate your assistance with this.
5.48
